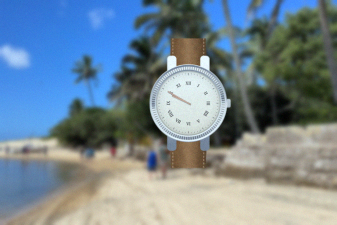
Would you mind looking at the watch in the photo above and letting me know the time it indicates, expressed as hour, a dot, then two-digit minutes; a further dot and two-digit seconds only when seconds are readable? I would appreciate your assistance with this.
9.50
